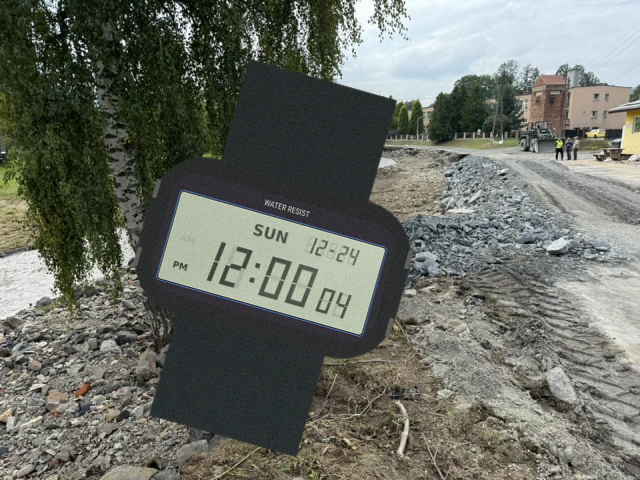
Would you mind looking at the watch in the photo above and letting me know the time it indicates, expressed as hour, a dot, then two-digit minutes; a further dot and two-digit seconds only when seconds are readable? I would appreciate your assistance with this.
12.00.04
